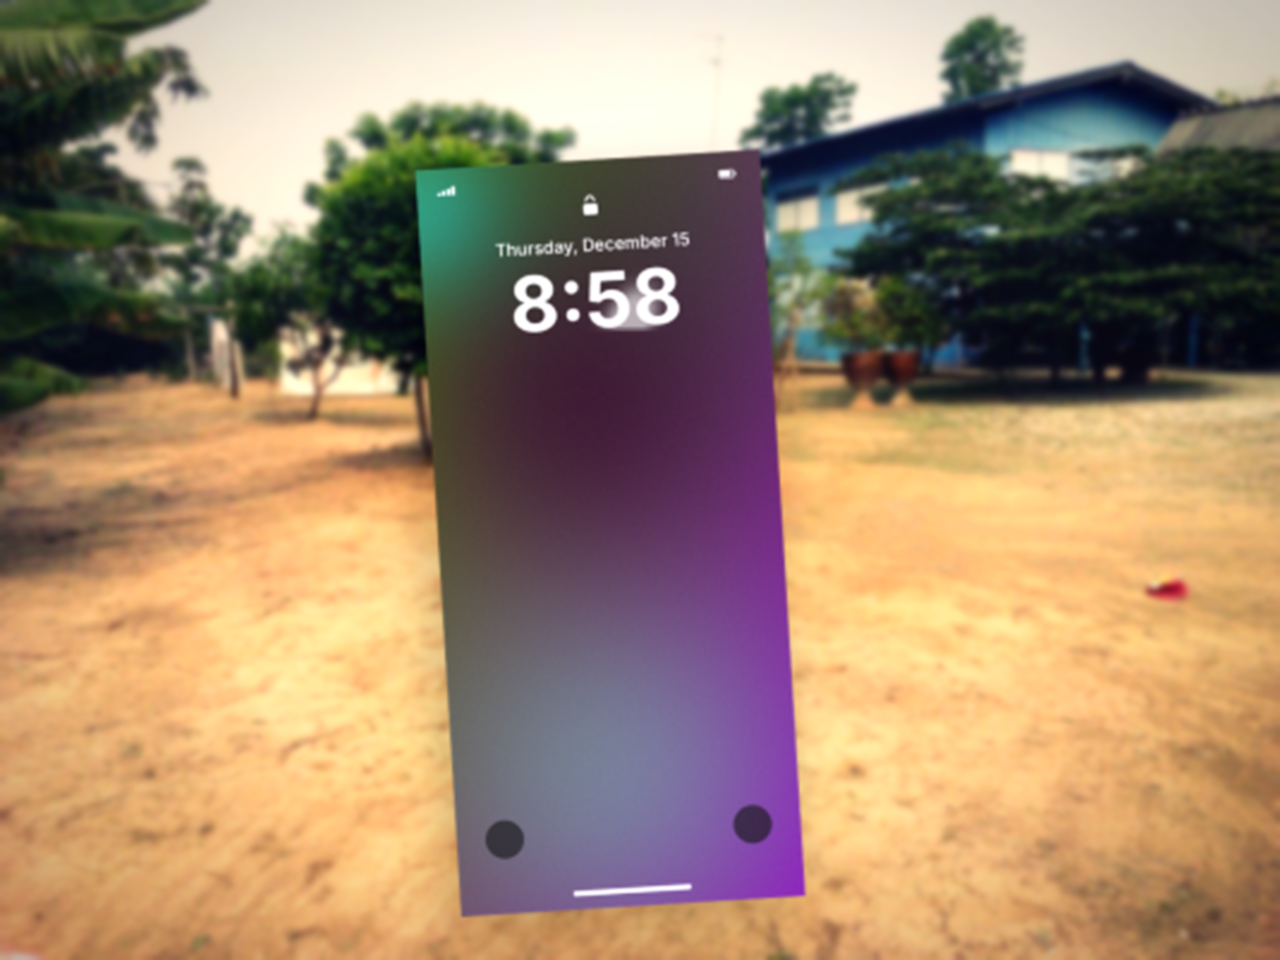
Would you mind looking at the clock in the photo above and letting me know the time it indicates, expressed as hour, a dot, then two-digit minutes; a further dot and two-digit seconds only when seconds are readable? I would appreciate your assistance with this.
8.58
